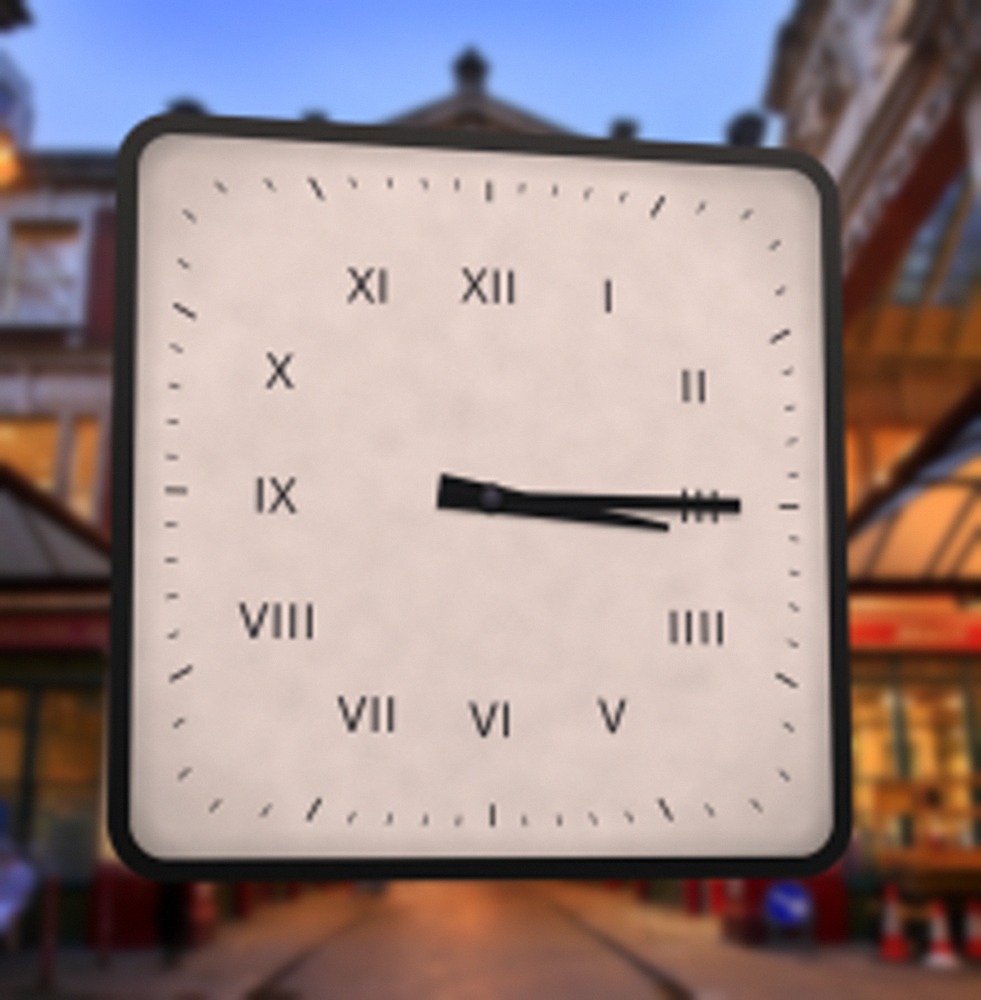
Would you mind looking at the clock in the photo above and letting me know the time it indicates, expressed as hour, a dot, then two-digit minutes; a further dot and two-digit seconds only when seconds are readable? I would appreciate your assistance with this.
3.15
